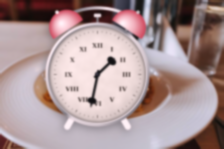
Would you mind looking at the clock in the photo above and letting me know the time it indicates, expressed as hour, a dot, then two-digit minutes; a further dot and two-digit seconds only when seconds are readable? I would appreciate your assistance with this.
1.32
